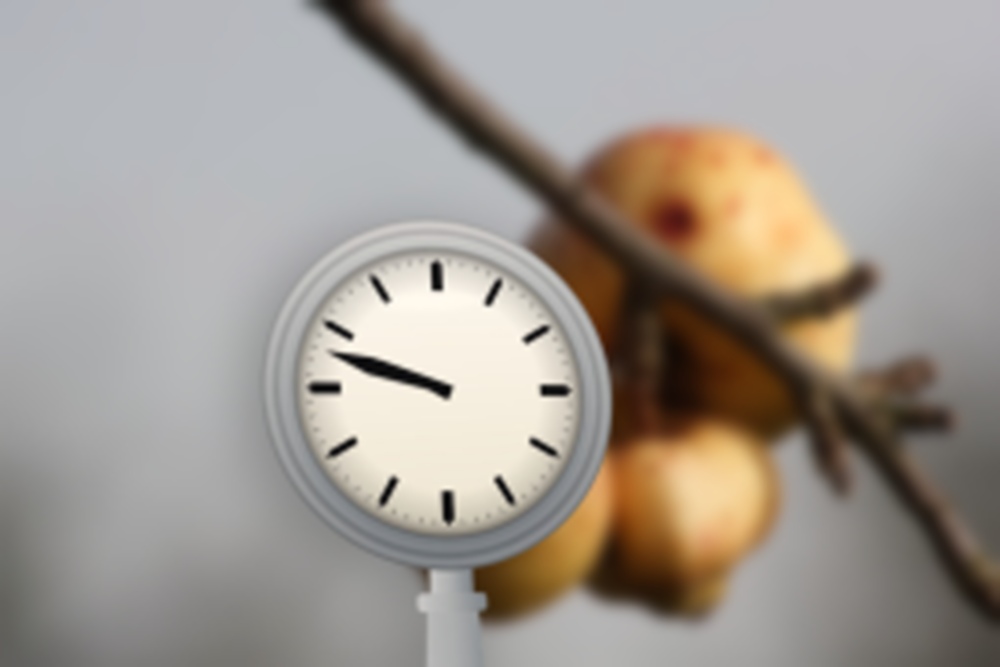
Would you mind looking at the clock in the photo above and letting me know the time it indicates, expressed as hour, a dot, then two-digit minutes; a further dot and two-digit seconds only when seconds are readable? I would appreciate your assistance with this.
9.48
